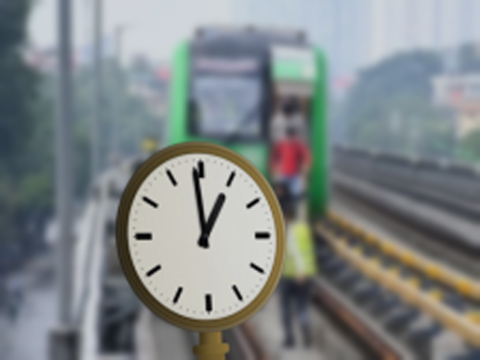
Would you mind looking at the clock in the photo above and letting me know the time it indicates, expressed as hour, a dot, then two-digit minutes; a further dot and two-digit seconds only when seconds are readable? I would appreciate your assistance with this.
12.59
